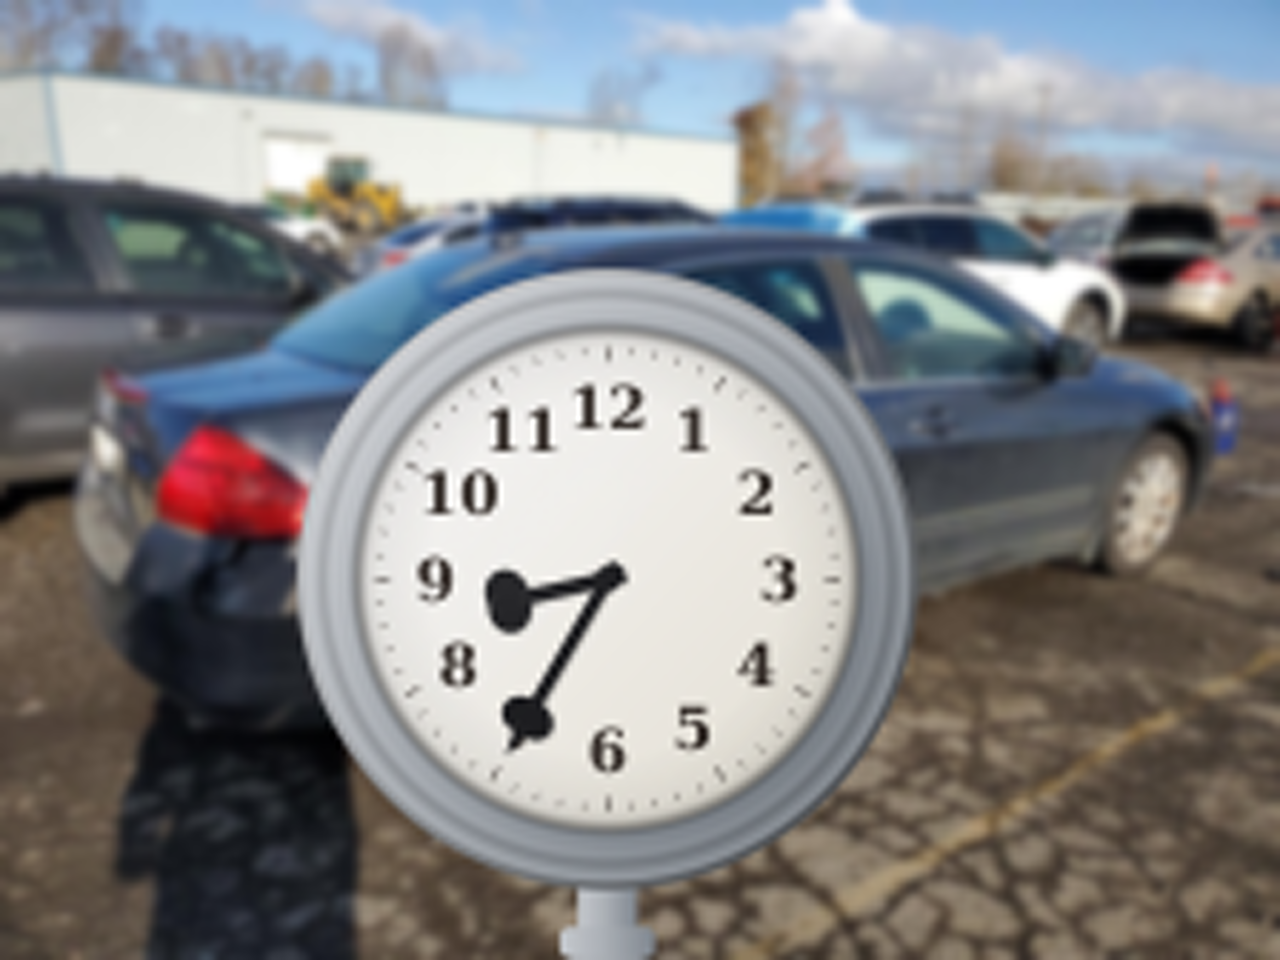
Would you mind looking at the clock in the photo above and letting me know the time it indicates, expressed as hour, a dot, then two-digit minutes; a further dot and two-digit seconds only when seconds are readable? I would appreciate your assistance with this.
8.35
